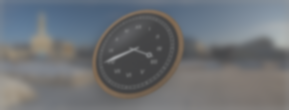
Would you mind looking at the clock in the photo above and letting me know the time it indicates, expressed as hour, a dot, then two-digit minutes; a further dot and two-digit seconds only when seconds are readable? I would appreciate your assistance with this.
3.41
